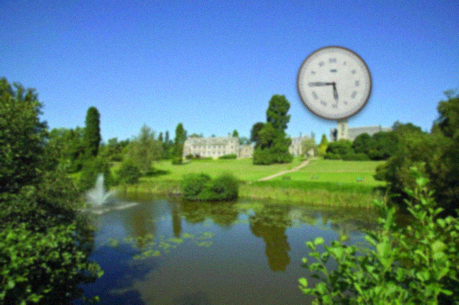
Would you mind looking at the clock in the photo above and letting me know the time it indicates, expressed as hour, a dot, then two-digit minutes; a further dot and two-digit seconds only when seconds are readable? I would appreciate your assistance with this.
5.45
